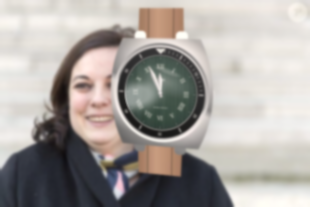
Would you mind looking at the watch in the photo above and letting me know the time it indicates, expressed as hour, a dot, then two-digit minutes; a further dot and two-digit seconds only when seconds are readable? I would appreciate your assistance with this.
11.56
